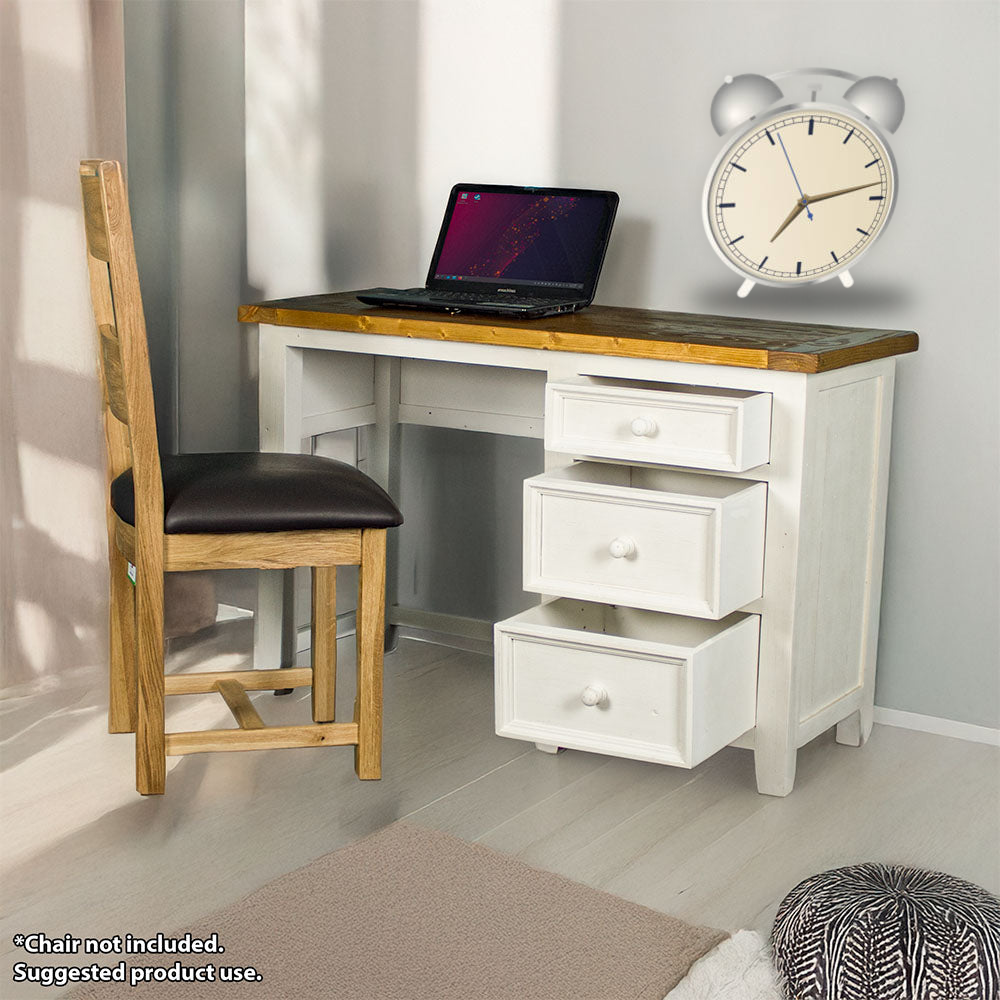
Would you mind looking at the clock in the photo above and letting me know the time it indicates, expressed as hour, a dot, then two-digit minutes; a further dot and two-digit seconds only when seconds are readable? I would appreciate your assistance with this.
7.12.56
